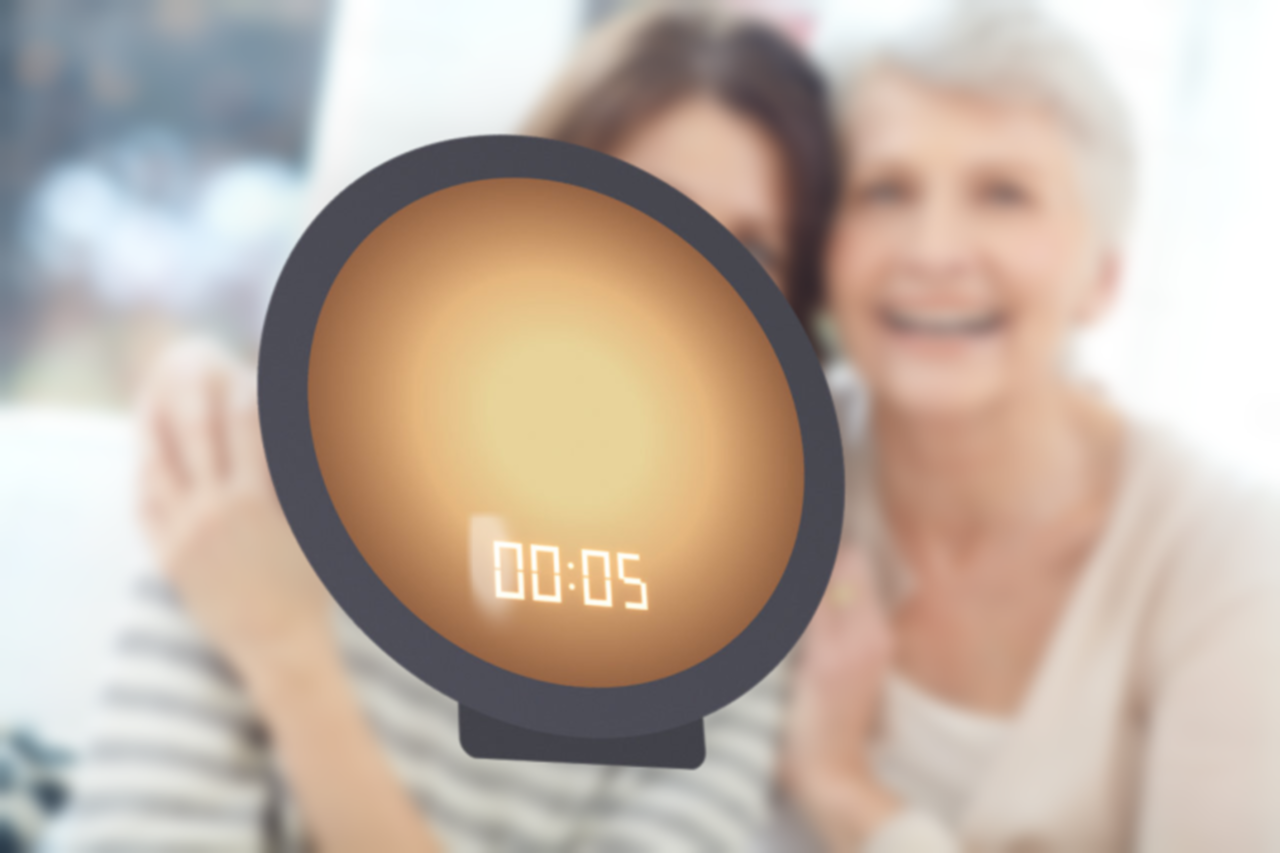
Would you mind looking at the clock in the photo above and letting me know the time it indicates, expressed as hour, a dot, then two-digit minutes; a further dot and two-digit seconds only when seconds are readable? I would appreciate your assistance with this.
0.05
